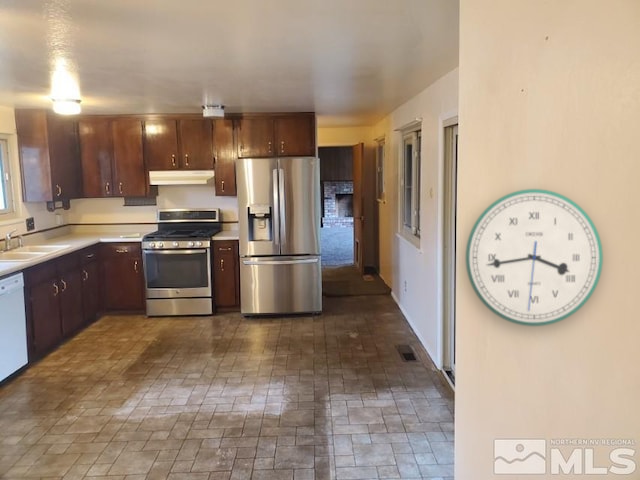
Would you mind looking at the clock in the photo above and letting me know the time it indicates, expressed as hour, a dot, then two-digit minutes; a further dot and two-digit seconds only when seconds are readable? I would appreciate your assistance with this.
3.43.31
